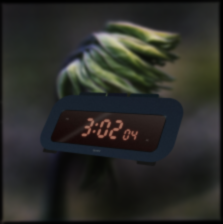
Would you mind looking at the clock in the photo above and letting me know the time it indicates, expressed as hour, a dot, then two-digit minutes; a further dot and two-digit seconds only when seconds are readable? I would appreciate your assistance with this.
3.02.04
